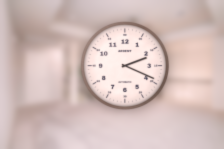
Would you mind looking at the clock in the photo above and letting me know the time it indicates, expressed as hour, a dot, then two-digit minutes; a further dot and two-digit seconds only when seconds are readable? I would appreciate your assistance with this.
2.19
